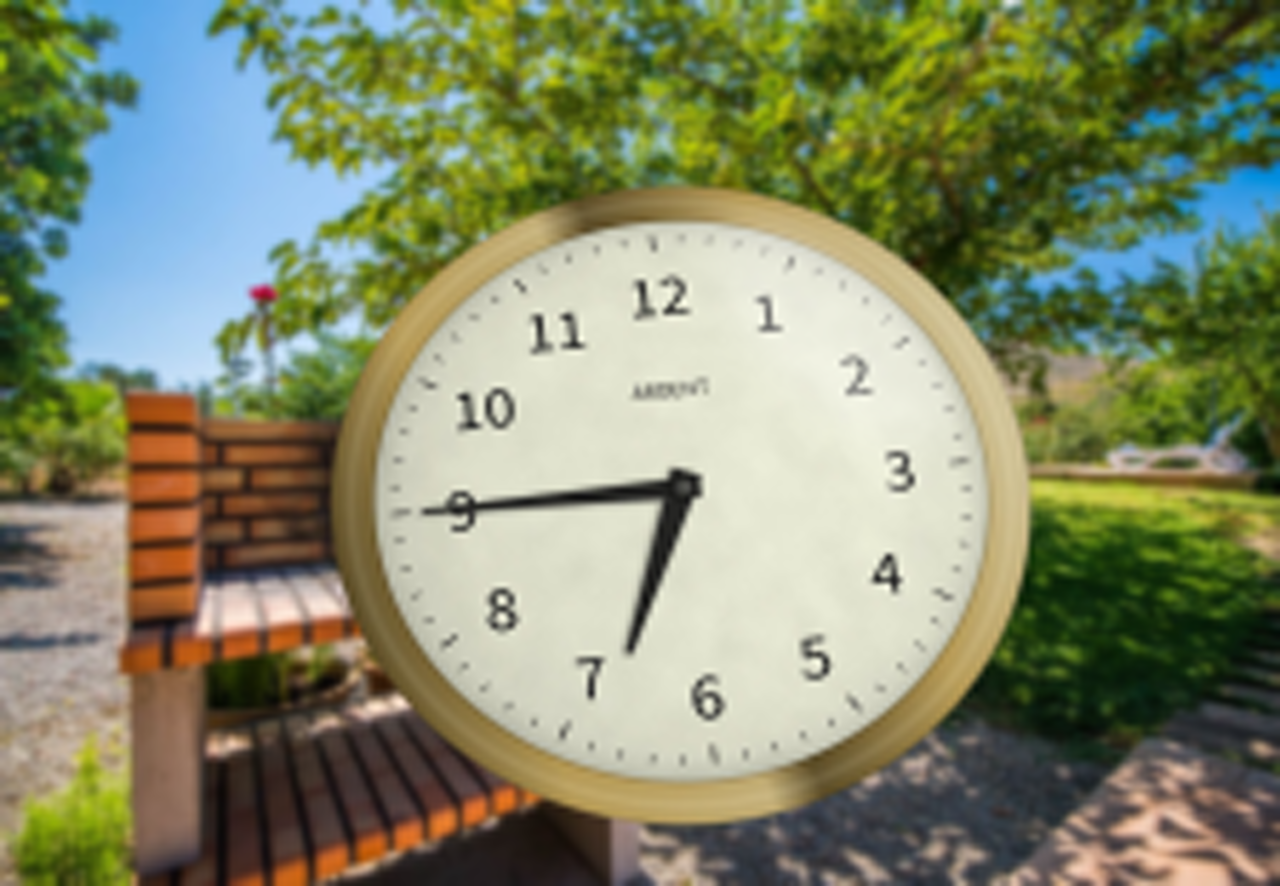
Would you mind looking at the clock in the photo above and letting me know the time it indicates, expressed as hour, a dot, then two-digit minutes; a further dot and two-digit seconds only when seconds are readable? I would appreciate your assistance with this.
6.45
